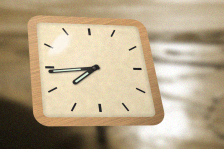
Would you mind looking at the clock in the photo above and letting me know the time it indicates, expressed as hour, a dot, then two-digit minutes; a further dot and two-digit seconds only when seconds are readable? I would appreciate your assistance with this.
7.44
